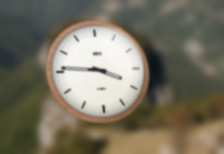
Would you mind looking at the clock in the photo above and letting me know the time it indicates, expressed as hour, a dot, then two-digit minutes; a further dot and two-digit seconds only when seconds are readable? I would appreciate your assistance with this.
3.46
